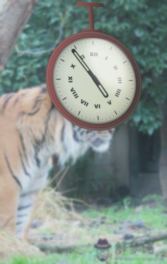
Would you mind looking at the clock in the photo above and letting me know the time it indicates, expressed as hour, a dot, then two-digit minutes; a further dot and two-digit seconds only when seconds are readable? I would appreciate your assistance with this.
4.54
